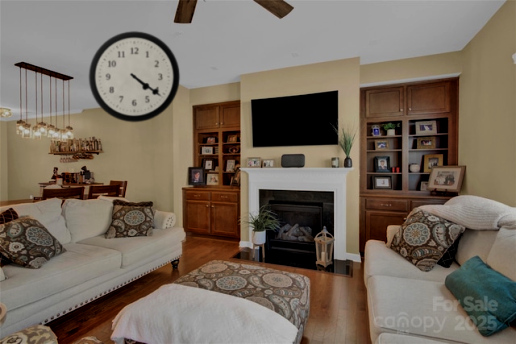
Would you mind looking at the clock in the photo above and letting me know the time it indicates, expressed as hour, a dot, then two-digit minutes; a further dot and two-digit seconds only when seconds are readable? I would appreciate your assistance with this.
4.21
